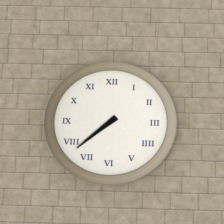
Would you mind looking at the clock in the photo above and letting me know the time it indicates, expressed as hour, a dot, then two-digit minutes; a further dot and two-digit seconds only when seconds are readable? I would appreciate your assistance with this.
7.38
